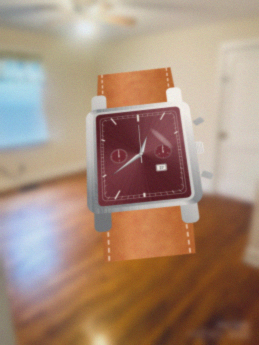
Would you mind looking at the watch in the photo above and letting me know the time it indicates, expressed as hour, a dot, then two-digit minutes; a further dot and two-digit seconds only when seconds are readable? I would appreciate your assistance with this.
12.39
